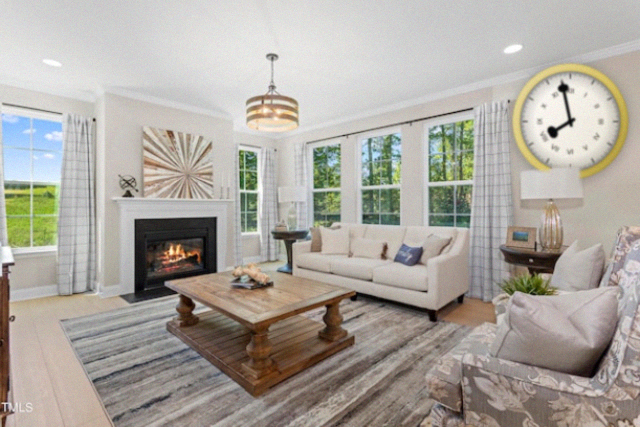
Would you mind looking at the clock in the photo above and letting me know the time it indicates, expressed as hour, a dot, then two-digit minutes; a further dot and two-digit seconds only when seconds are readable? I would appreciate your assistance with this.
7.58
